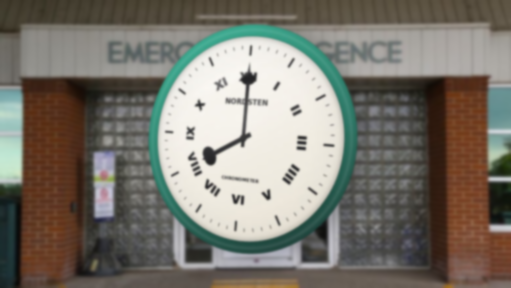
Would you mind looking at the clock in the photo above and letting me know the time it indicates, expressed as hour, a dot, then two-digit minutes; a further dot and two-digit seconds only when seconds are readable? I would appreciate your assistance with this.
8.00
